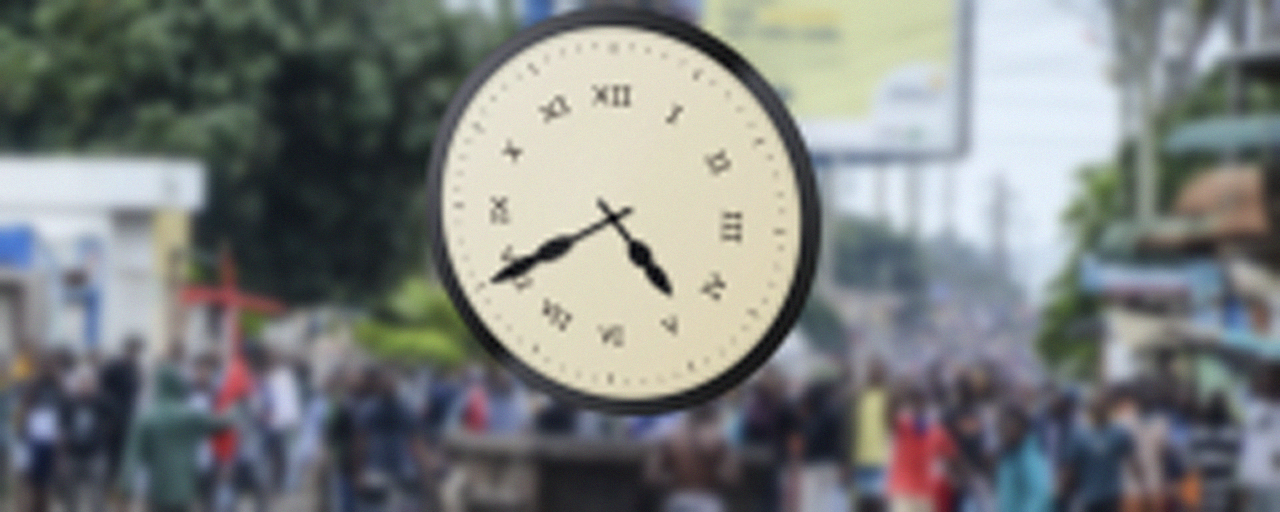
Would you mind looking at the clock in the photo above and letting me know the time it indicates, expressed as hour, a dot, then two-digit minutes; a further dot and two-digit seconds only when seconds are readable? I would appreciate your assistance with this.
4.40
